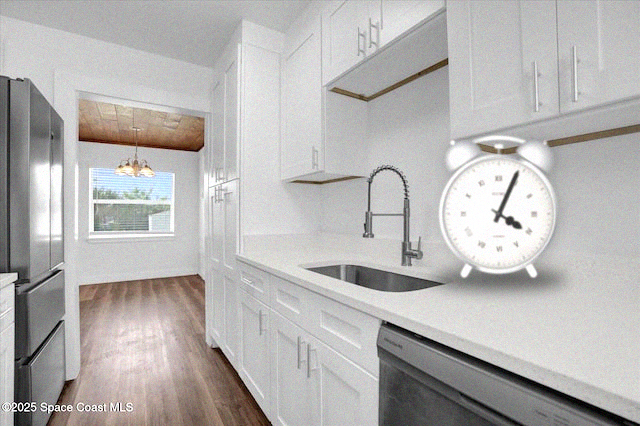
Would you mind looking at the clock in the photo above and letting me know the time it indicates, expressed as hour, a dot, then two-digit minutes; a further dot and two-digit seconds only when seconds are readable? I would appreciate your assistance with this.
4.04
